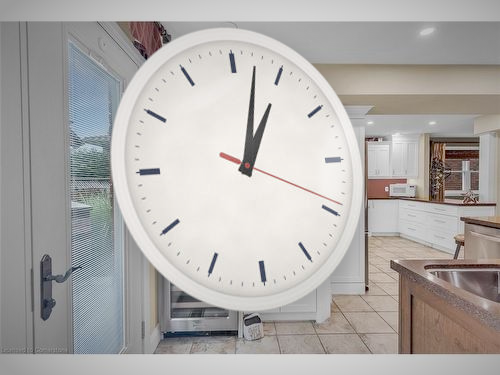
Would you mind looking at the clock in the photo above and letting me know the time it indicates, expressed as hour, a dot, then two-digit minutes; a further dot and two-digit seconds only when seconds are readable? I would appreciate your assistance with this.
1.02.19
